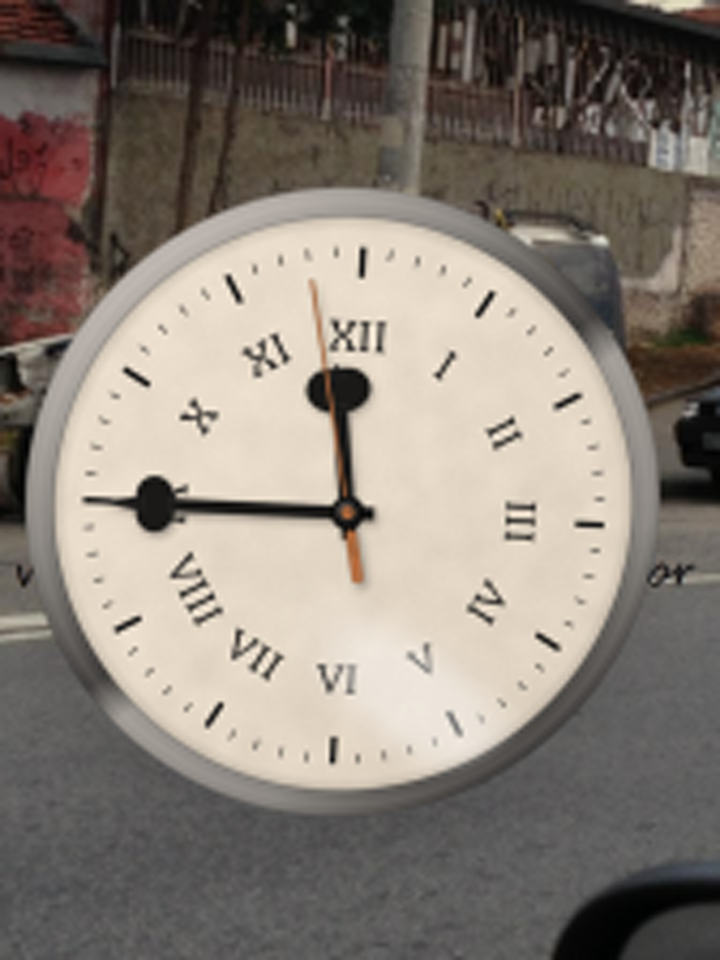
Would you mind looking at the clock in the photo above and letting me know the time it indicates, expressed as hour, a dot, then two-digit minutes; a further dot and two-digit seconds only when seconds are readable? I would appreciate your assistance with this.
11.44.58
